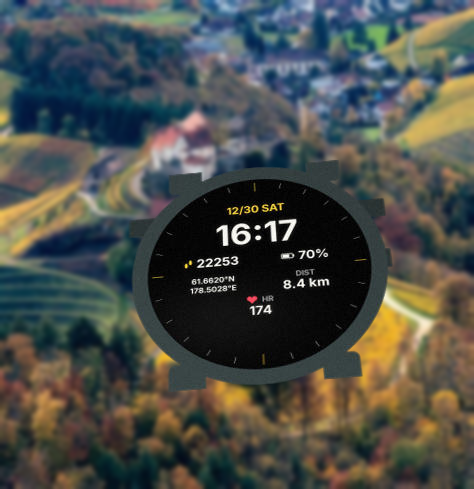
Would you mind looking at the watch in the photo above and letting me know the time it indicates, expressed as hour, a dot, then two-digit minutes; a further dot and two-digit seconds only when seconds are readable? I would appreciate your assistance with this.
16.17
